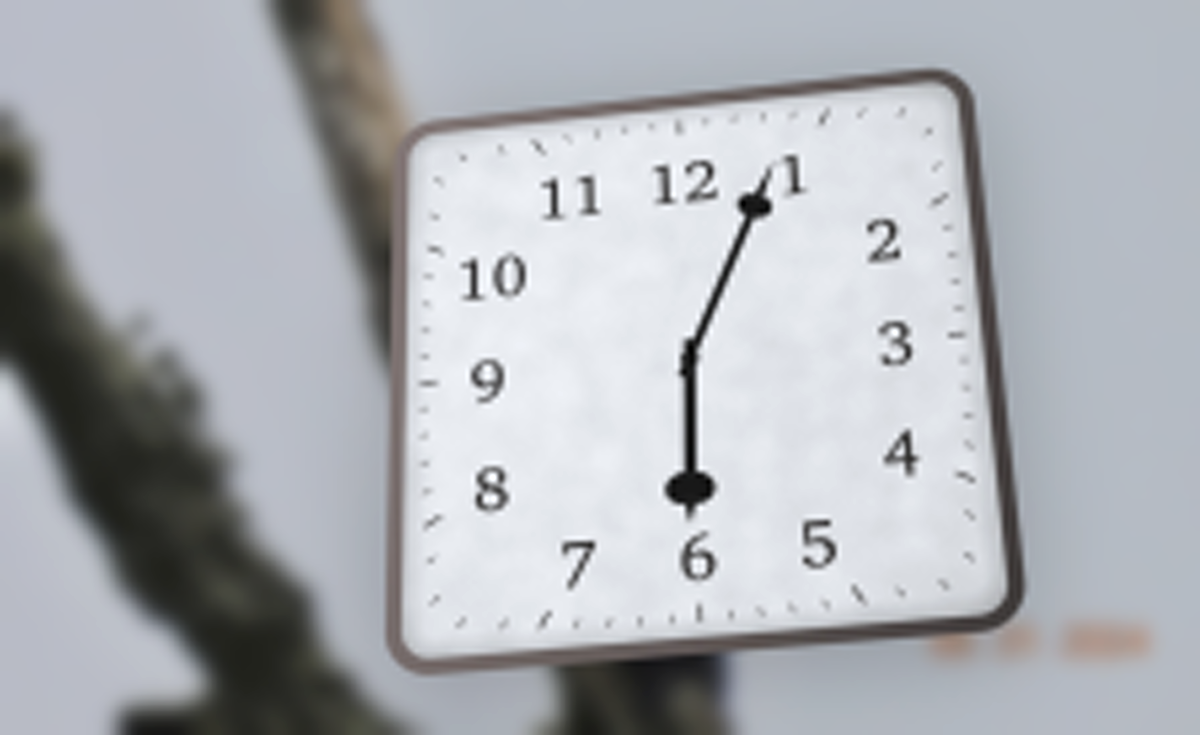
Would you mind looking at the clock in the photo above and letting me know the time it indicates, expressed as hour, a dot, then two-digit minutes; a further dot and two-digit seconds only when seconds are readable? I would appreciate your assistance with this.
6.04
